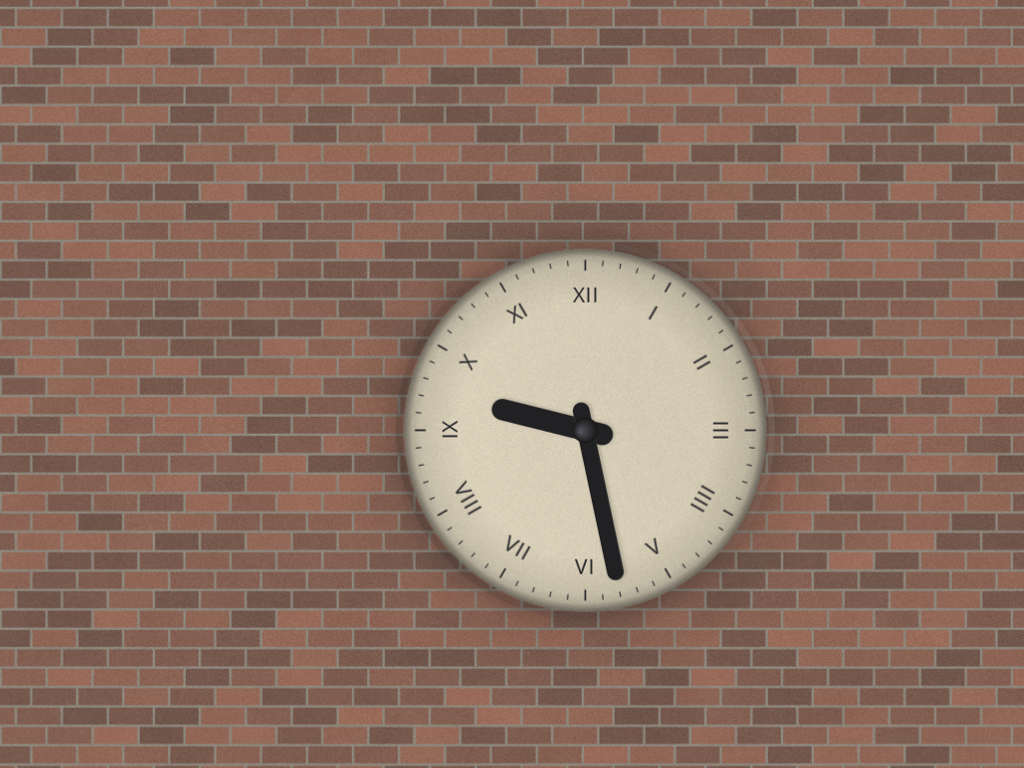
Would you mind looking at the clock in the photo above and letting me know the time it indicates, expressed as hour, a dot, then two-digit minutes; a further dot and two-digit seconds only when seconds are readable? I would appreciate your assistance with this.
9.28
